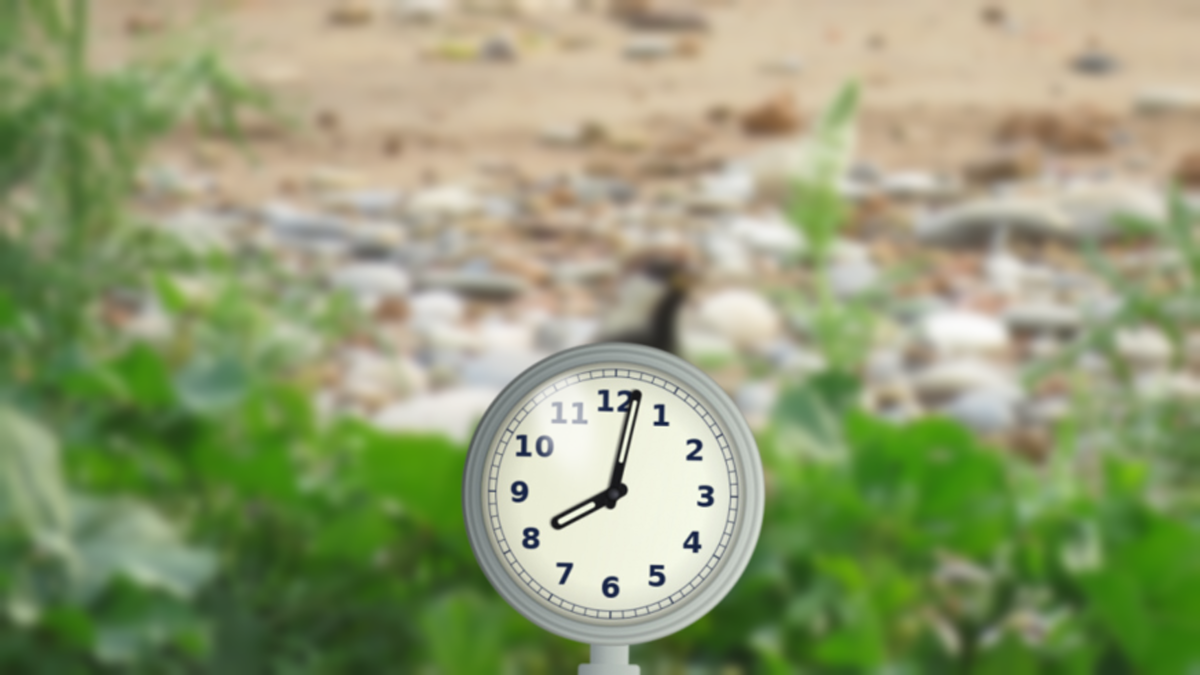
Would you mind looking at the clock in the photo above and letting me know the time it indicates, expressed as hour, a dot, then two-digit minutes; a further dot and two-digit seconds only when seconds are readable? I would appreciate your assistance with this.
8.02
